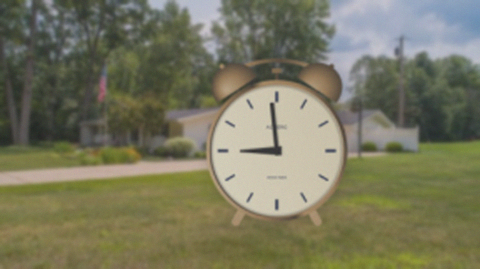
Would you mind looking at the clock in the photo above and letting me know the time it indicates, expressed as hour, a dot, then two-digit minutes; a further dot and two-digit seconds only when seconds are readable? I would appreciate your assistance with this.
8.59
